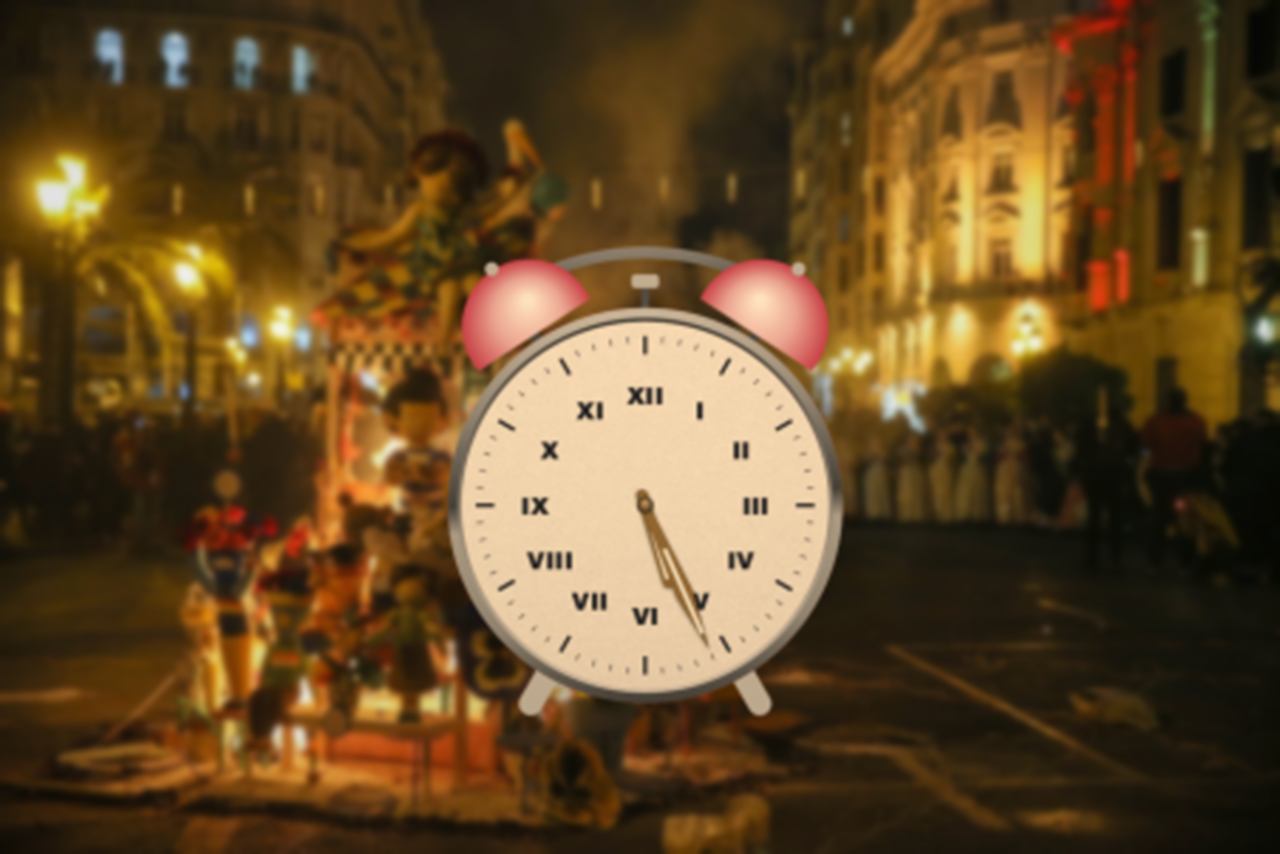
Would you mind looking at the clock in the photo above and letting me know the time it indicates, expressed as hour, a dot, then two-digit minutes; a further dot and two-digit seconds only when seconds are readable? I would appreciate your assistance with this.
5.26
